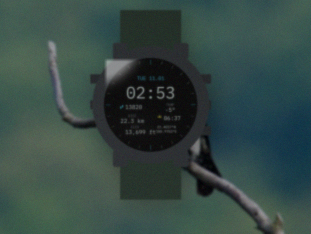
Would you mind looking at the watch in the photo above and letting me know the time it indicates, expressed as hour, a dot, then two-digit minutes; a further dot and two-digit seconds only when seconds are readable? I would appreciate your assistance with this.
2.53
